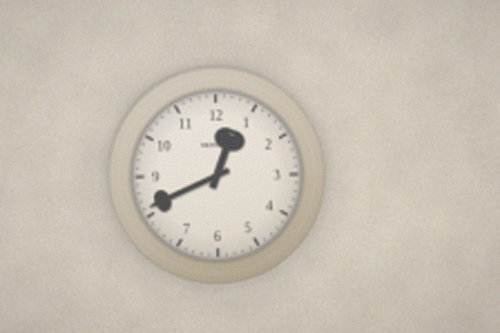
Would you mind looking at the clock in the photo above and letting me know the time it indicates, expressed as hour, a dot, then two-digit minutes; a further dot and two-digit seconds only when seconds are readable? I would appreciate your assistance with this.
12.41
